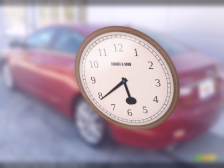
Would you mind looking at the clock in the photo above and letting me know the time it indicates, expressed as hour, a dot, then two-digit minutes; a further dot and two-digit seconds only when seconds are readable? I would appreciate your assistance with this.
5.39
